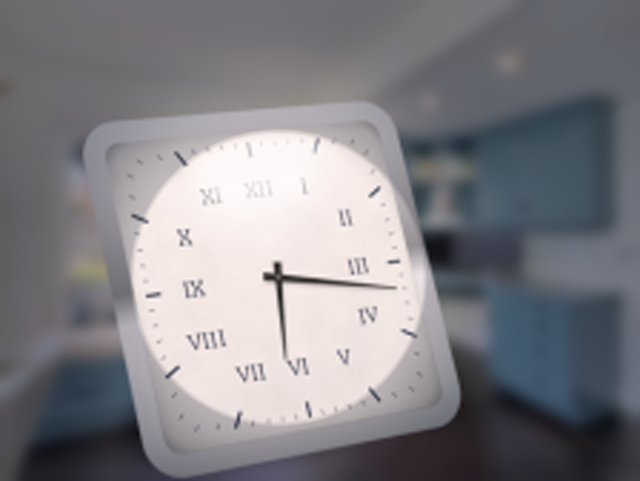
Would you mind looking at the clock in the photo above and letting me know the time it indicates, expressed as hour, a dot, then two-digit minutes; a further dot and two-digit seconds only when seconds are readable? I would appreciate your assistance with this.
6.17
